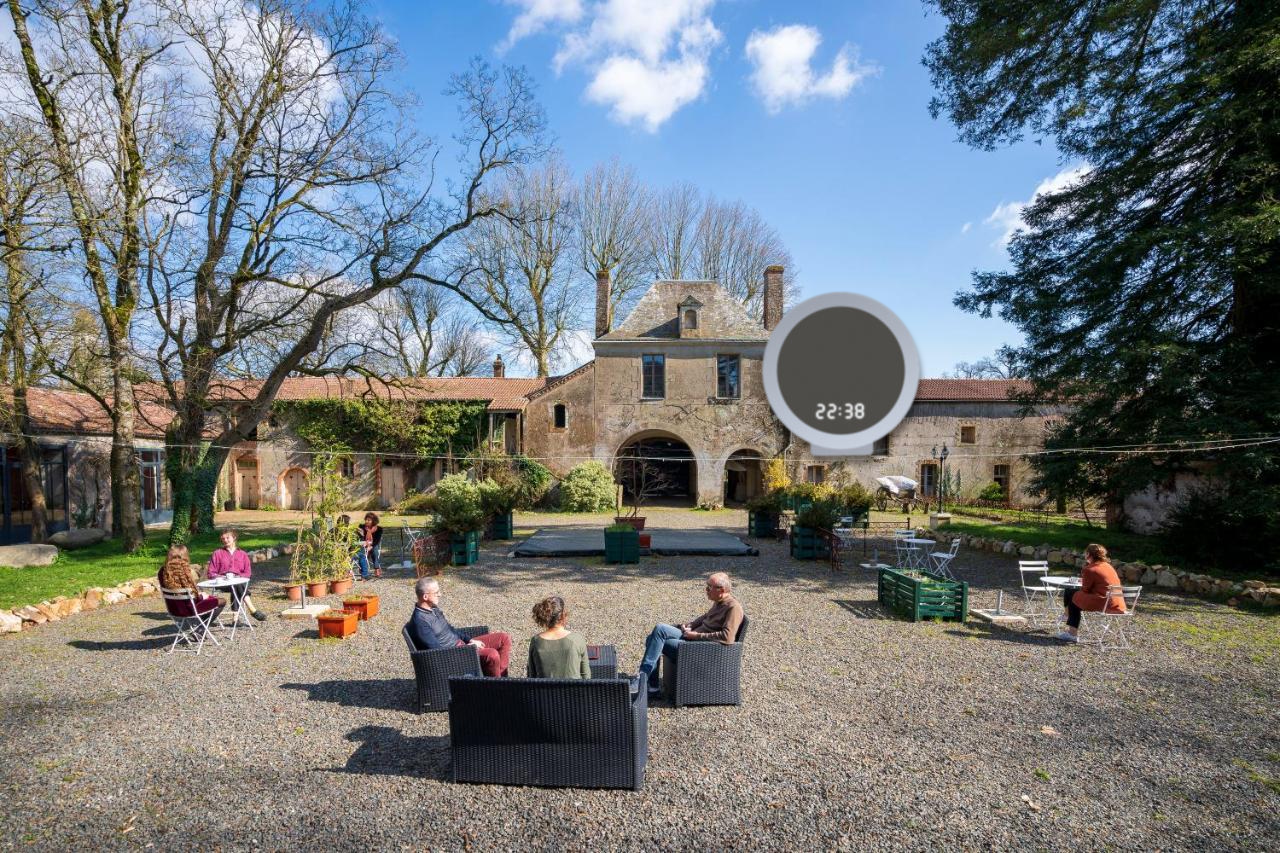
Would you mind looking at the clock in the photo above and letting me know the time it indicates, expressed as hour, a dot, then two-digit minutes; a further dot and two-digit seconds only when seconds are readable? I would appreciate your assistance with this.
22.38
